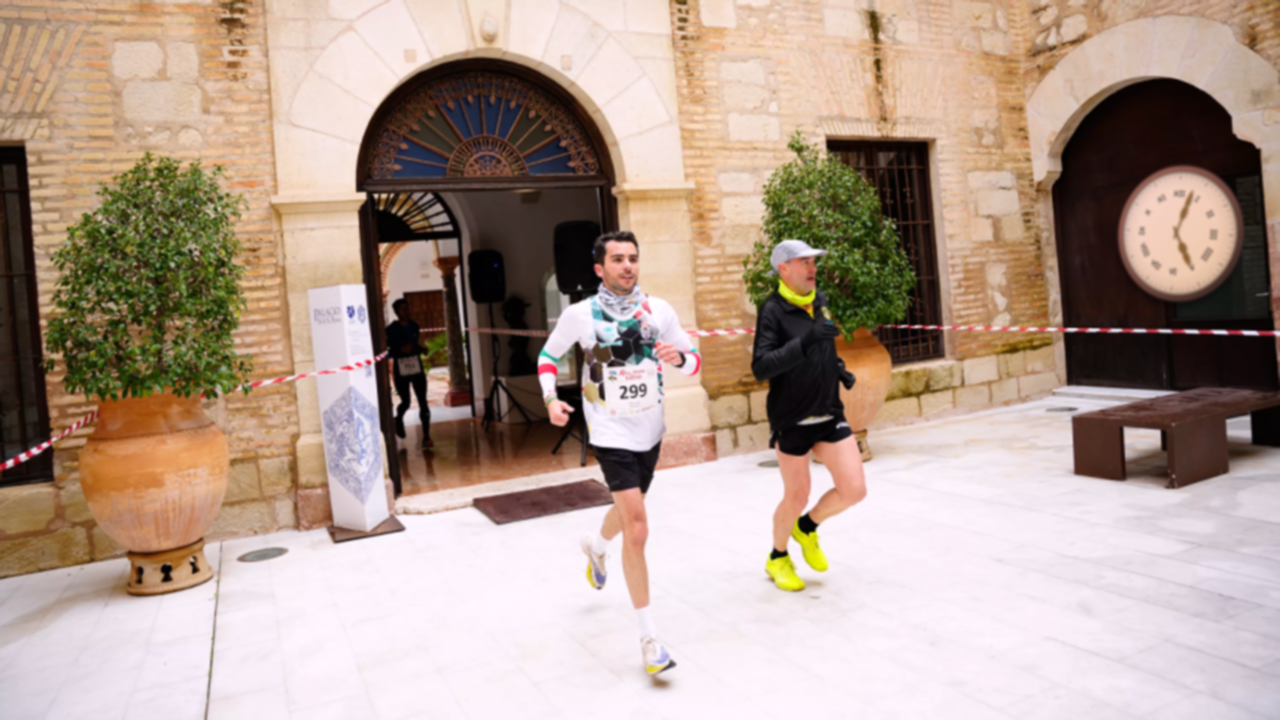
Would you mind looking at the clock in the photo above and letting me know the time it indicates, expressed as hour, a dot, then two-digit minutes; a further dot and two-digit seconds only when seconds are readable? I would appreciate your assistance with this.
5.03
